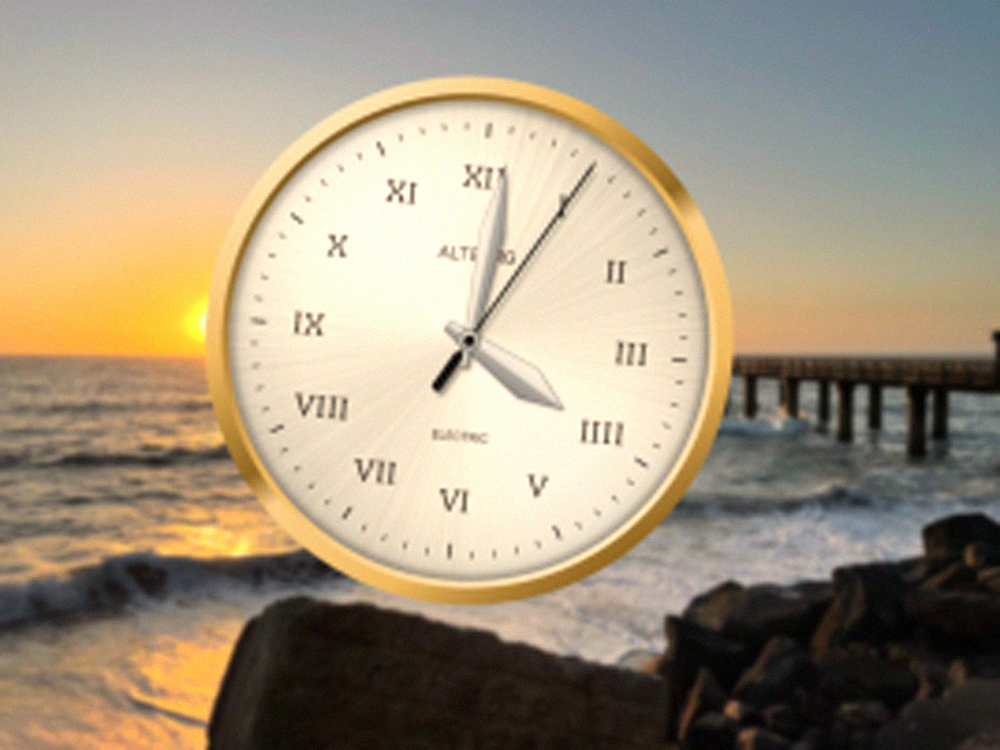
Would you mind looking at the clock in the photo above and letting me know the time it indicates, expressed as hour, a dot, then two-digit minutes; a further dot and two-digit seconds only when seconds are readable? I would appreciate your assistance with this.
4.01.05
